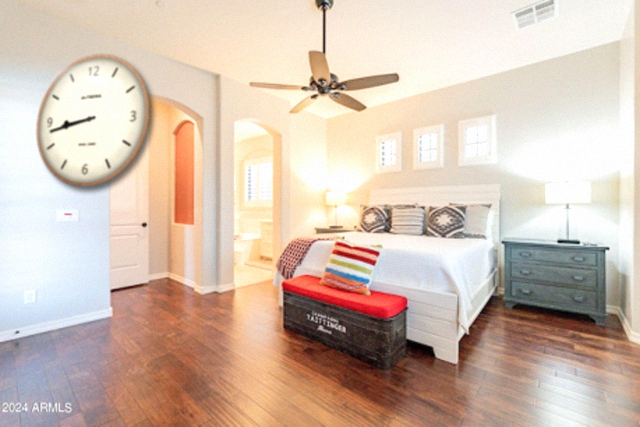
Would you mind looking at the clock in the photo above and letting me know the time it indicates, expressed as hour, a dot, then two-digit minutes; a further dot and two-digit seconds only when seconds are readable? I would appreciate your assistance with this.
8.43
